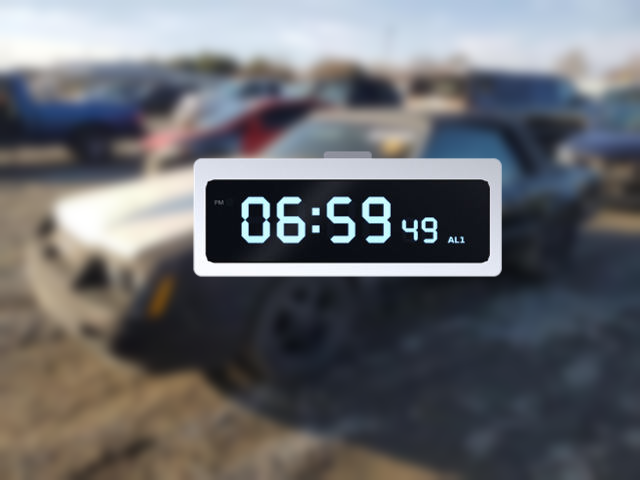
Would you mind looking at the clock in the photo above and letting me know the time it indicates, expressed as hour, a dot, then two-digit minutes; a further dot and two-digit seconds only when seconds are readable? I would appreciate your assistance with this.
6.59.49
